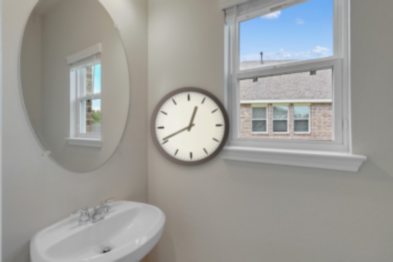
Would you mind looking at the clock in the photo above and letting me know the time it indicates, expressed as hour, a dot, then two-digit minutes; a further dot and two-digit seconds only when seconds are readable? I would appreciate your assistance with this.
12.41
